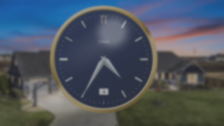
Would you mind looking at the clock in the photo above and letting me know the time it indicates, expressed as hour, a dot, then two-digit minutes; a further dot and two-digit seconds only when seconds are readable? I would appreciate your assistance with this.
4.35
